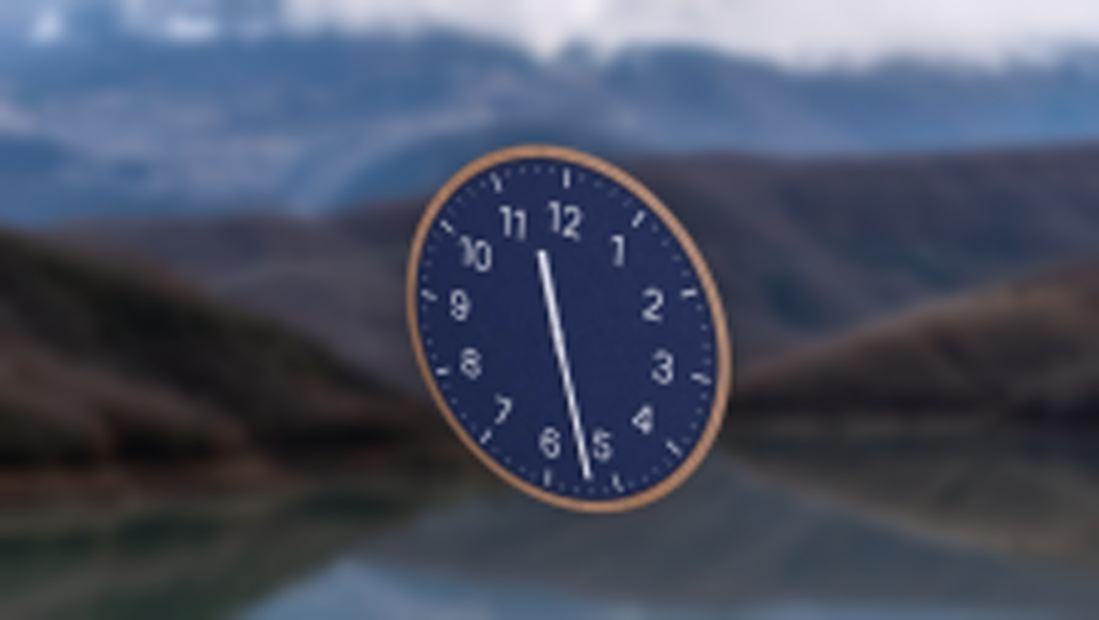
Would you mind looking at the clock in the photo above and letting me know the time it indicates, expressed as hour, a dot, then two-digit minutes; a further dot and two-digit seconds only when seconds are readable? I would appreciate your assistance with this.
11.27
